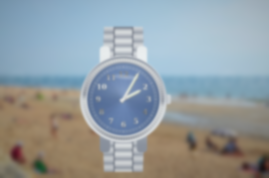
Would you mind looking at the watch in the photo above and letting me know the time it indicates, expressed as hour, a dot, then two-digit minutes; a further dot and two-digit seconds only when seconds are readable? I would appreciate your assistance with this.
2.05
